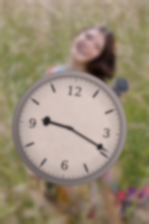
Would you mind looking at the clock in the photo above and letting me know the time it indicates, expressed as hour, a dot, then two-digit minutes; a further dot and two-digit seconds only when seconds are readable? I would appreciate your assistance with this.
9.19
